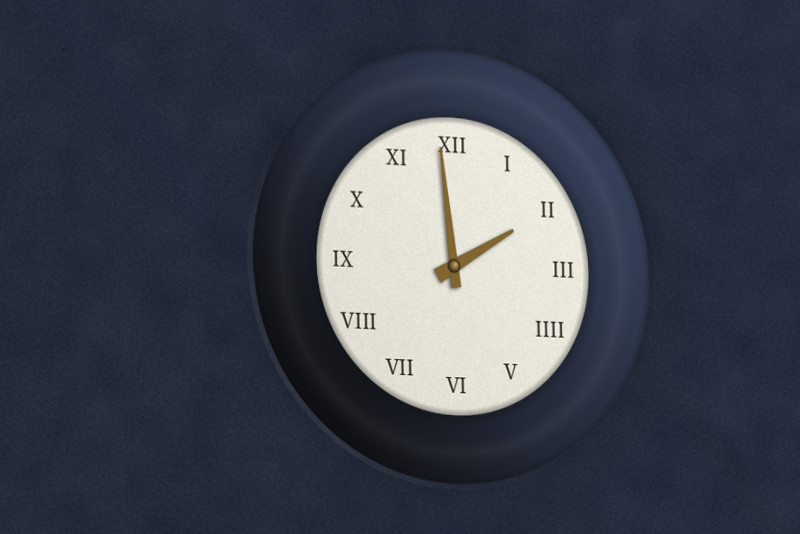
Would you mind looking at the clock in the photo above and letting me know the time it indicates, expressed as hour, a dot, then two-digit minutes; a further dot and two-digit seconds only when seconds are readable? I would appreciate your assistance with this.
1.59
